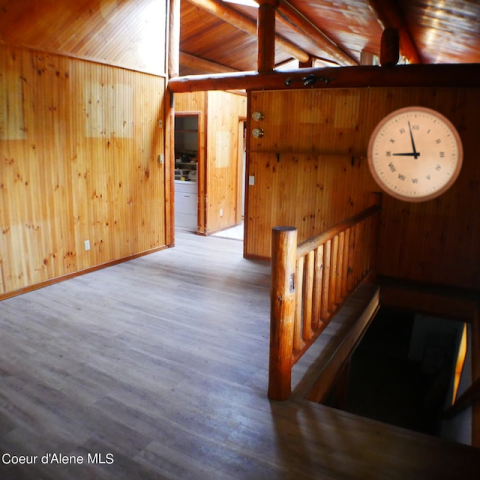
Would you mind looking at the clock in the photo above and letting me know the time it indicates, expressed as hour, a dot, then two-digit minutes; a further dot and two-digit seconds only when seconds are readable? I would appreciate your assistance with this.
8.58
